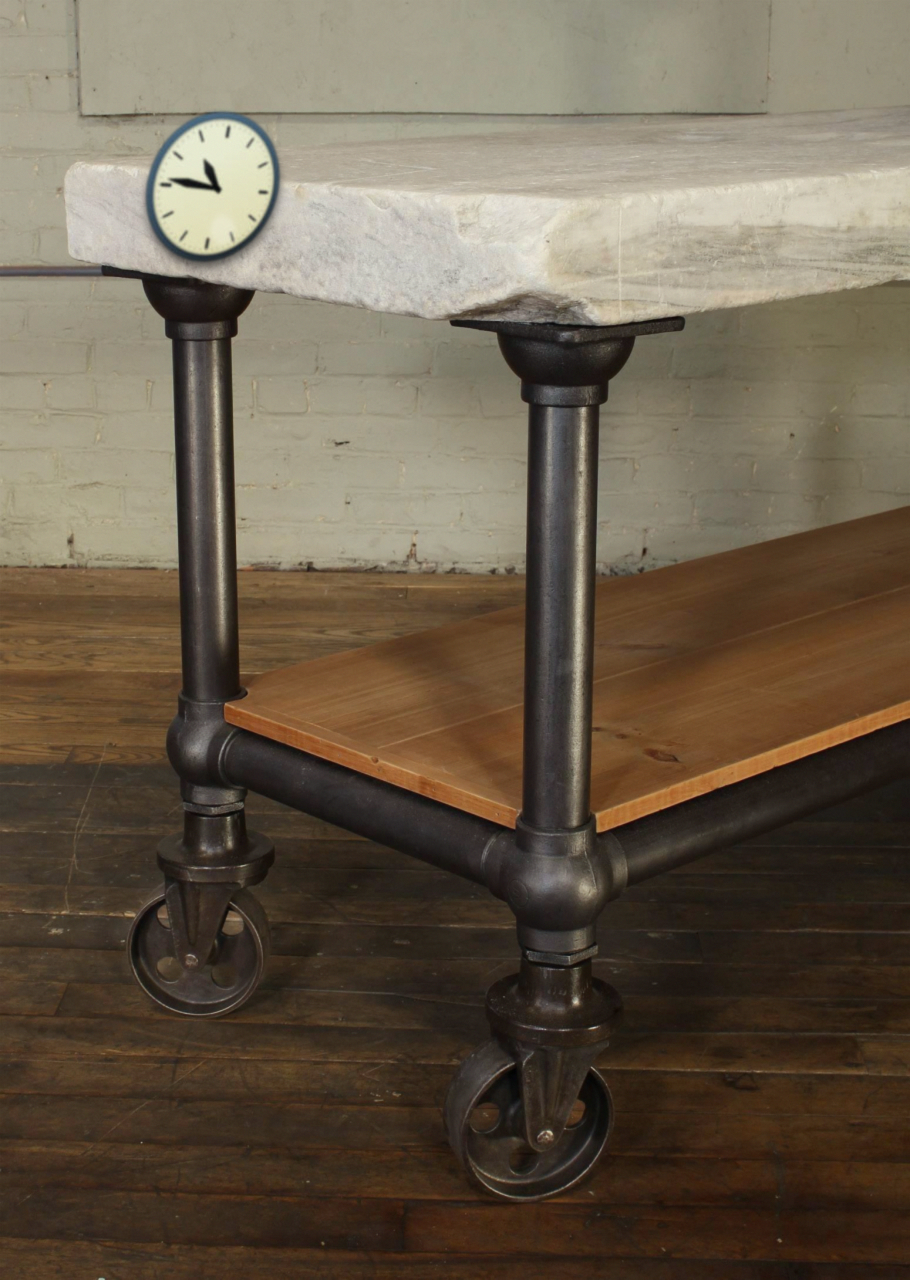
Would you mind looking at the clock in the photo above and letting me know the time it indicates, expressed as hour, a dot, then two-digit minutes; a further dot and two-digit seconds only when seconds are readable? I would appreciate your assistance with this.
10.46
